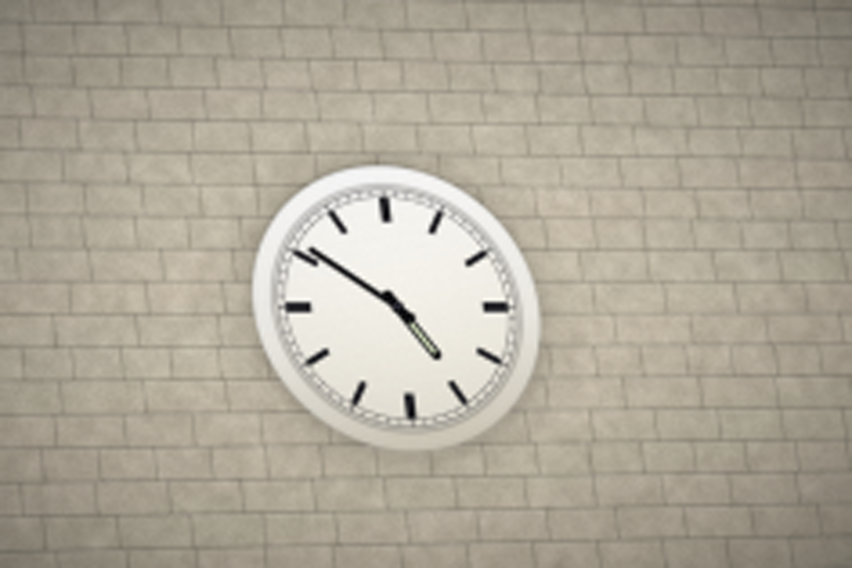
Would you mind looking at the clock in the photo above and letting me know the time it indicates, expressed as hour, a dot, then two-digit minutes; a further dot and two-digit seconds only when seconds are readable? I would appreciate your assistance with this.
4.51
